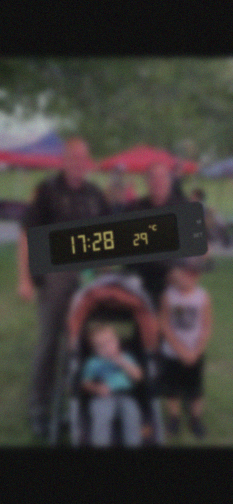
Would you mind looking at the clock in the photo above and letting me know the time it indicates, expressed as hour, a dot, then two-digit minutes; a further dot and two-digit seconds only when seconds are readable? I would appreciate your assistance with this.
17.28
